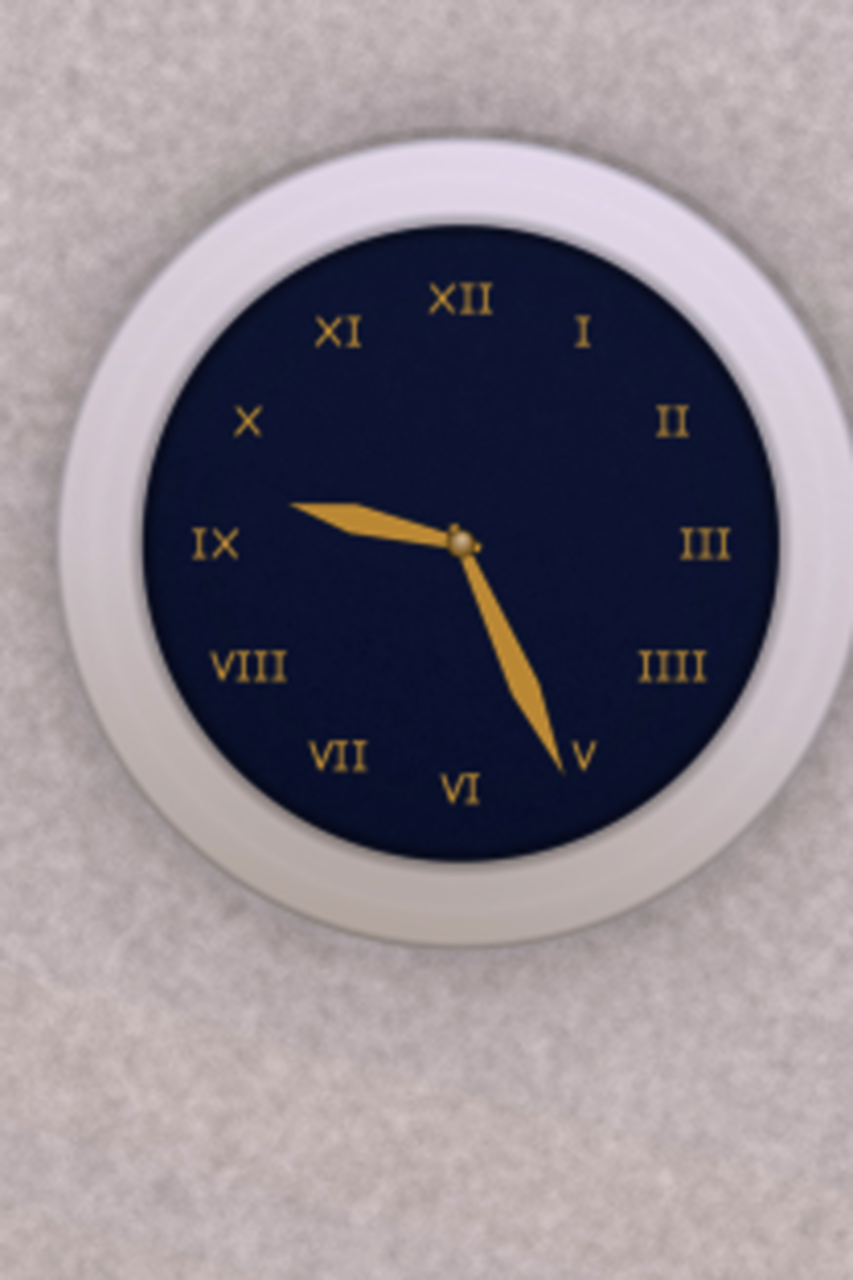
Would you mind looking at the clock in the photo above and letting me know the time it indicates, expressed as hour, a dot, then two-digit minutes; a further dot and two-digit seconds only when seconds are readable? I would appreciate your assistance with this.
9.26
